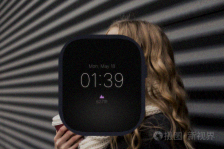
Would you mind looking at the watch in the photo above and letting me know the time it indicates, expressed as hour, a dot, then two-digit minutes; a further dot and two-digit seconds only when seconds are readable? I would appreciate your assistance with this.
1.39
